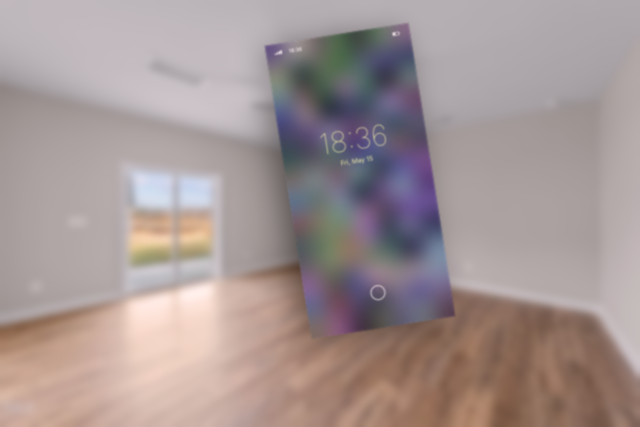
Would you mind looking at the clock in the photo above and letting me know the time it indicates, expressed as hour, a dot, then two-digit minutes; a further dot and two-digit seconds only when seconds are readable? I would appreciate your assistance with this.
18.36
